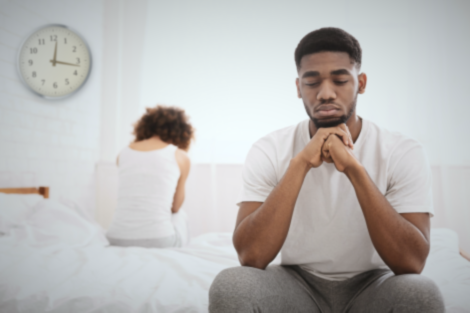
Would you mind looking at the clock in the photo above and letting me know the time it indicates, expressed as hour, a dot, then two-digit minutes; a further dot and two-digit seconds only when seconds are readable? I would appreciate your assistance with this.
12.17
